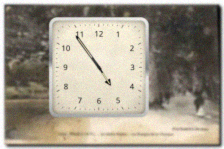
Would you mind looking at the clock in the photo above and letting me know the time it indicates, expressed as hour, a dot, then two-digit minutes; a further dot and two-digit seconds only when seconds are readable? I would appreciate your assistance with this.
4.54
